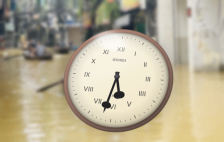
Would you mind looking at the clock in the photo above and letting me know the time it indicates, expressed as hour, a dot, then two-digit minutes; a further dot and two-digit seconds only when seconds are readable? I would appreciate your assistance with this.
5.32
